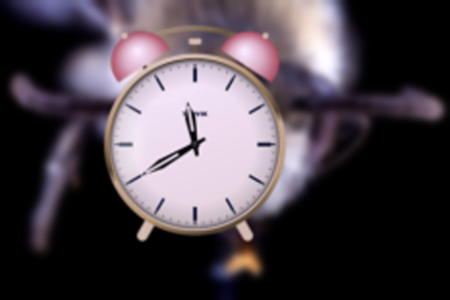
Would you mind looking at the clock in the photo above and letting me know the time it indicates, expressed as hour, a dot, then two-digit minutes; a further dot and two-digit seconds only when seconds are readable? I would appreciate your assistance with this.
11.40
